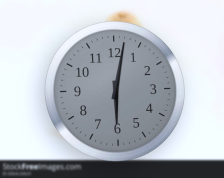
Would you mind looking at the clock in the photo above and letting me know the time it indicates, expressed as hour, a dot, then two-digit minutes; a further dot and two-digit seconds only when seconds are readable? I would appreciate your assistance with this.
6.02
